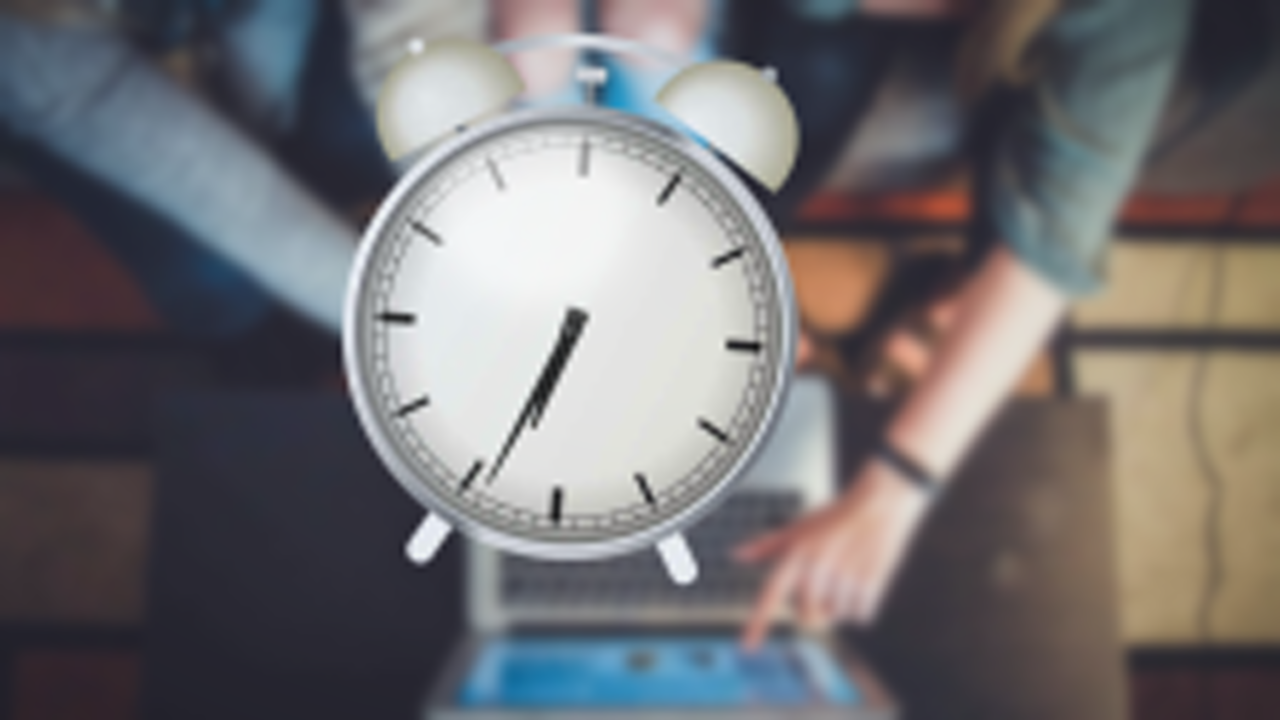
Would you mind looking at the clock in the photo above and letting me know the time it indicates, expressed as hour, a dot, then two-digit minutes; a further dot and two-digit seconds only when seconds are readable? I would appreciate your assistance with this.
6.34
